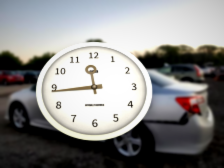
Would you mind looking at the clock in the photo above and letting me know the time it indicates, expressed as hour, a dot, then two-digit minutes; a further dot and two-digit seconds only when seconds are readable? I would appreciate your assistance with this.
11.44
